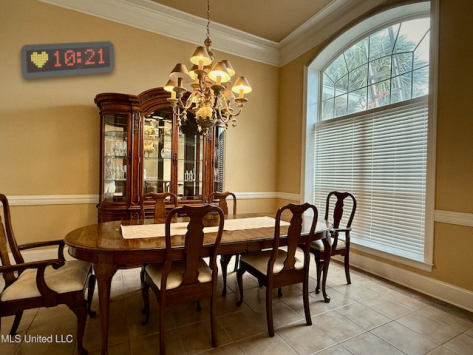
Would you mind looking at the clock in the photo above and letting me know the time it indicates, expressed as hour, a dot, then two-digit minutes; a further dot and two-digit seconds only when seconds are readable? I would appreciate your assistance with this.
10.21
